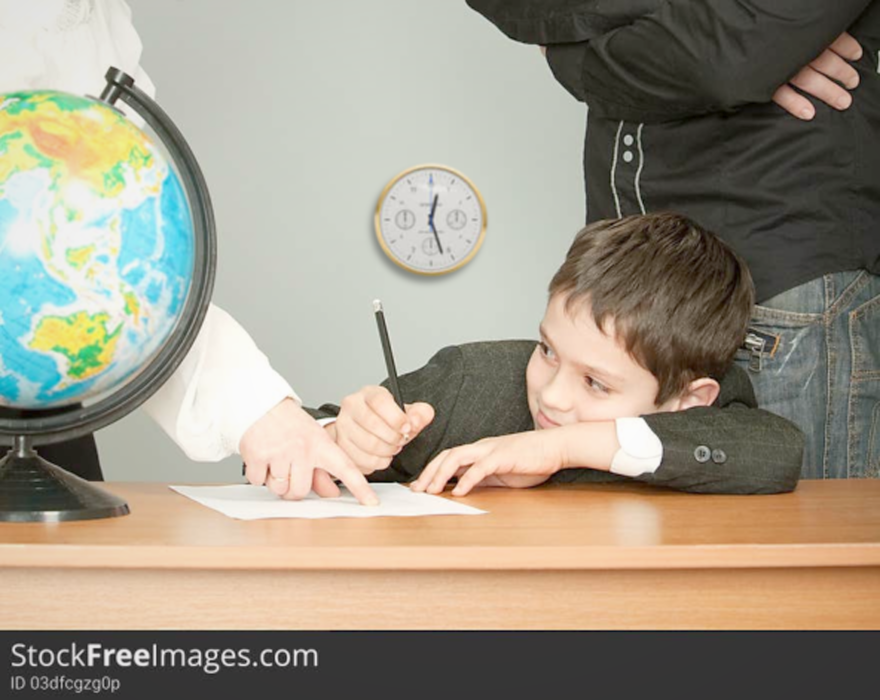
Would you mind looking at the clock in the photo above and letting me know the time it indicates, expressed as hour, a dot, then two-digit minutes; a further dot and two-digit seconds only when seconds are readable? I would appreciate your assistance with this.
12.27
